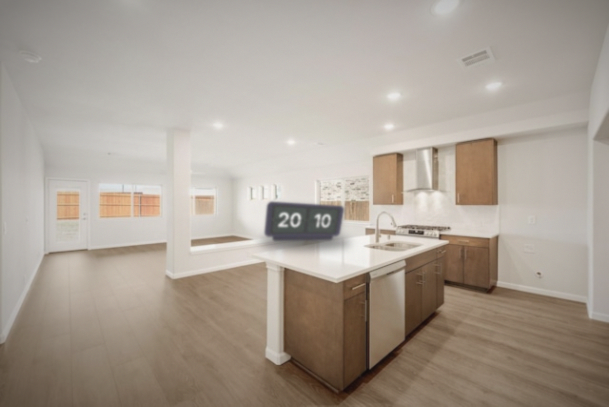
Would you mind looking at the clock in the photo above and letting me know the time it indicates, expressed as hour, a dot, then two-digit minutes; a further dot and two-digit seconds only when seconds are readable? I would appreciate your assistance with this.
20.10
